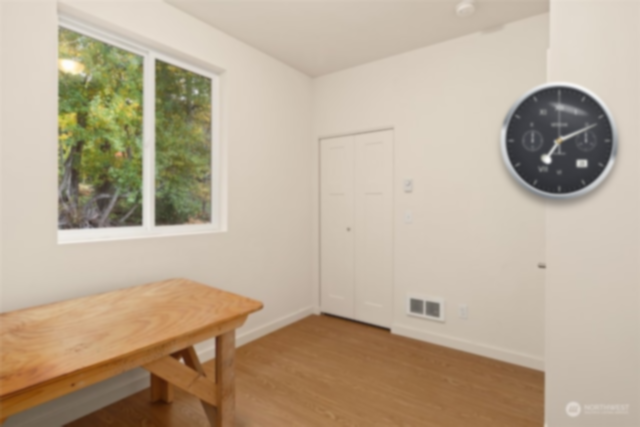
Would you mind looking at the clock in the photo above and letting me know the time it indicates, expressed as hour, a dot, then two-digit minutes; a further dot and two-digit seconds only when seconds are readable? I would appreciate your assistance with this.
7.11
